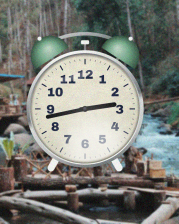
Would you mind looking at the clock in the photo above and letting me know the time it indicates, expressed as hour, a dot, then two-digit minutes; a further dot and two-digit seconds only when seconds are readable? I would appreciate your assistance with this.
2.43
